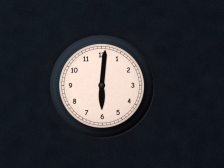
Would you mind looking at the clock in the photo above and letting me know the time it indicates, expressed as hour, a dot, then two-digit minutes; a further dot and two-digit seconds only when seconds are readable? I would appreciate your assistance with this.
6.01
